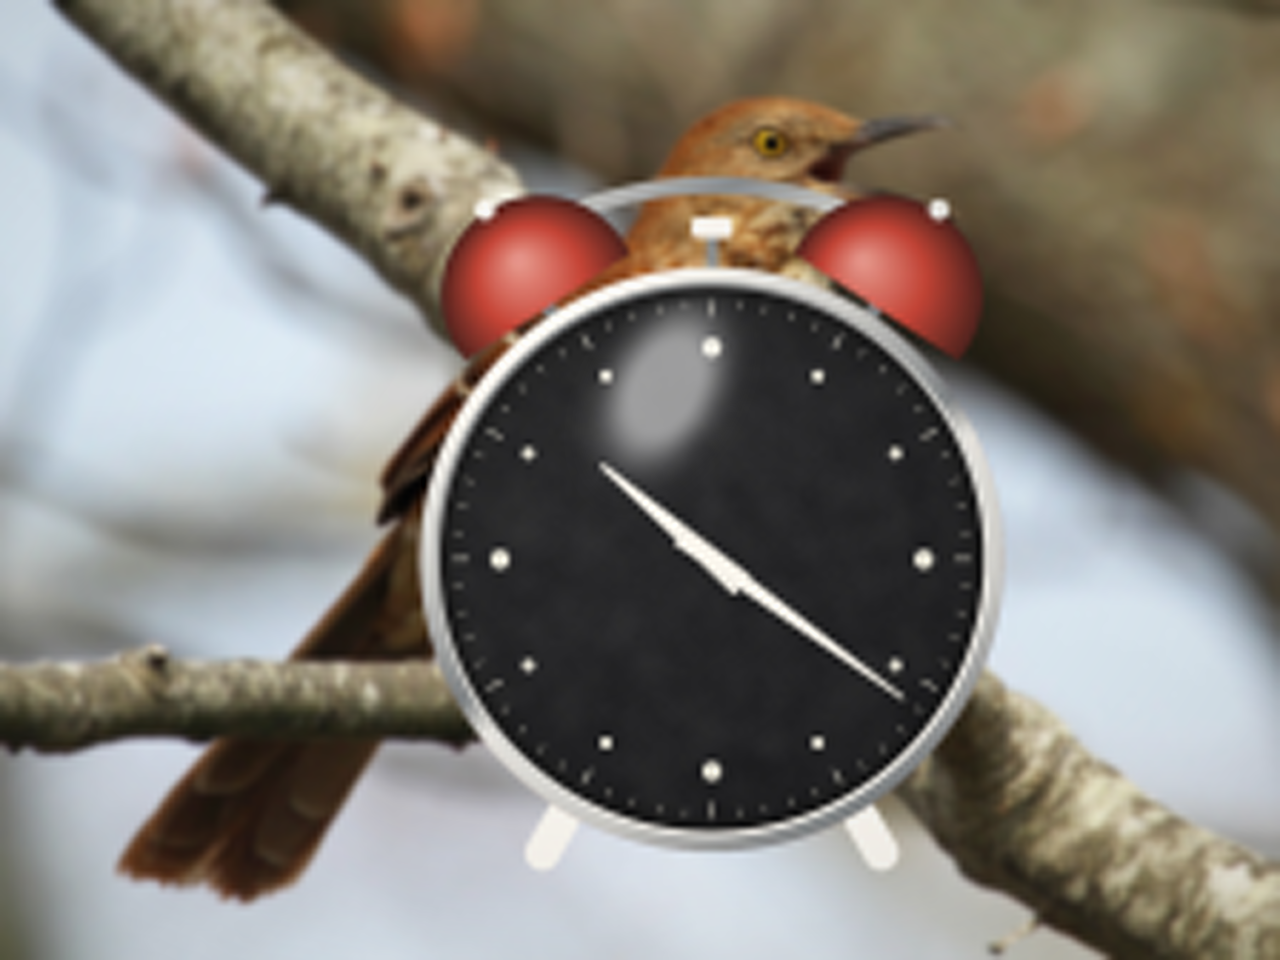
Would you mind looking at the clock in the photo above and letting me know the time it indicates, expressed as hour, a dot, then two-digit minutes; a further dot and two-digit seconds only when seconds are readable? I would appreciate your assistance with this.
10.21
